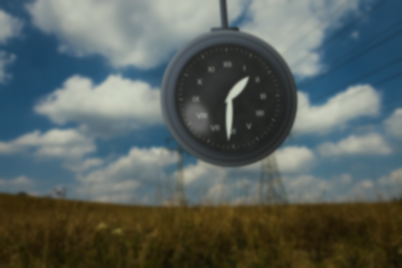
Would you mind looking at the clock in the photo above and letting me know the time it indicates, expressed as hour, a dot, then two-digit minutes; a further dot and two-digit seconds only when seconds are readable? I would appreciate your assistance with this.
1.31
